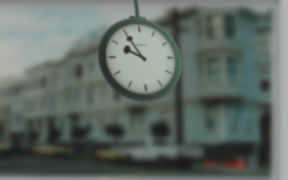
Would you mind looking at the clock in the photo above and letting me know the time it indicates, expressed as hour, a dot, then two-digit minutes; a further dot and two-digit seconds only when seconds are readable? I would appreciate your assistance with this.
9.55
